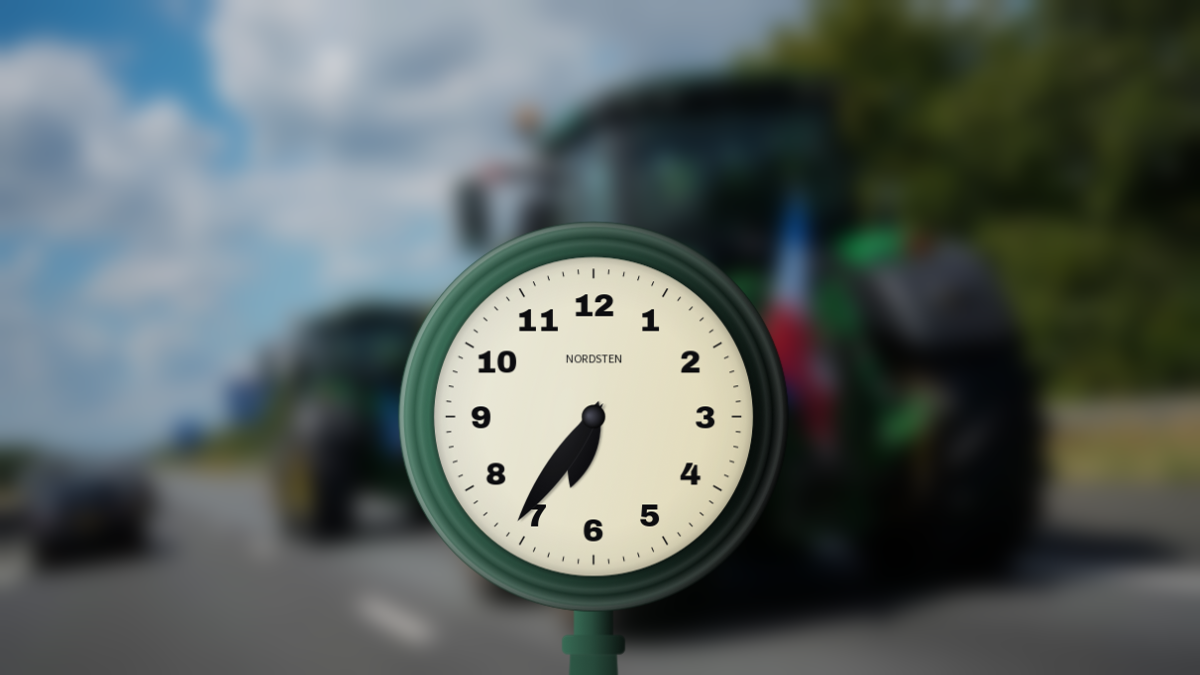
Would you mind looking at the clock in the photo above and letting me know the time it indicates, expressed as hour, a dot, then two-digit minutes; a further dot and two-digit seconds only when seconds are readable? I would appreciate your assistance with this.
6.36
